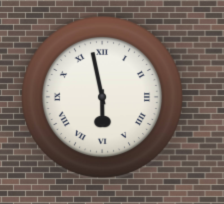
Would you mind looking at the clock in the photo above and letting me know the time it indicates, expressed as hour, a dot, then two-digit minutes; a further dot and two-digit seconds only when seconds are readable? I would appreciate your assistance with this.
5.58
